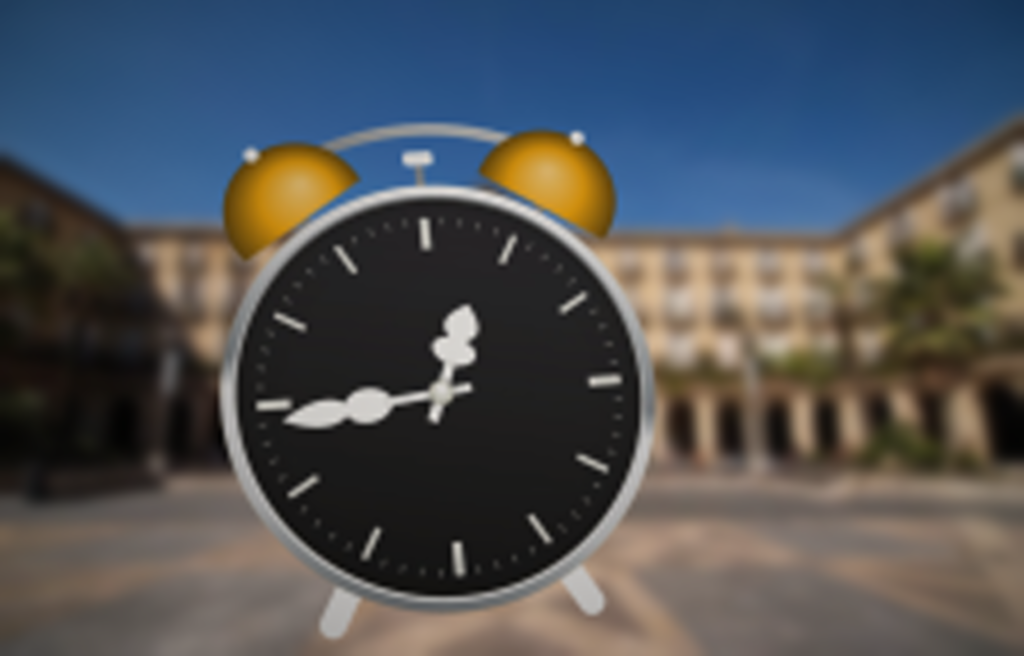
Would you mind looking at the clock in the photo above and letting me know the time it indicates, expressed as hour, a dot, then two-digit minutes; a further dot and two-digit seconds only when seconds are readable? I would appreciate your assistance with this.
12.44
